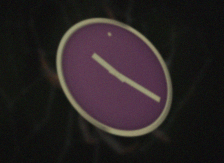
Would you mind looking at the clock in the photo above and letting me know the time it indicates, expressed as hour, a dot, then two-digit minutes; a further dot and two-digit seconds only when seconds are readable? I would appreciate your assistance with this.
10.20
